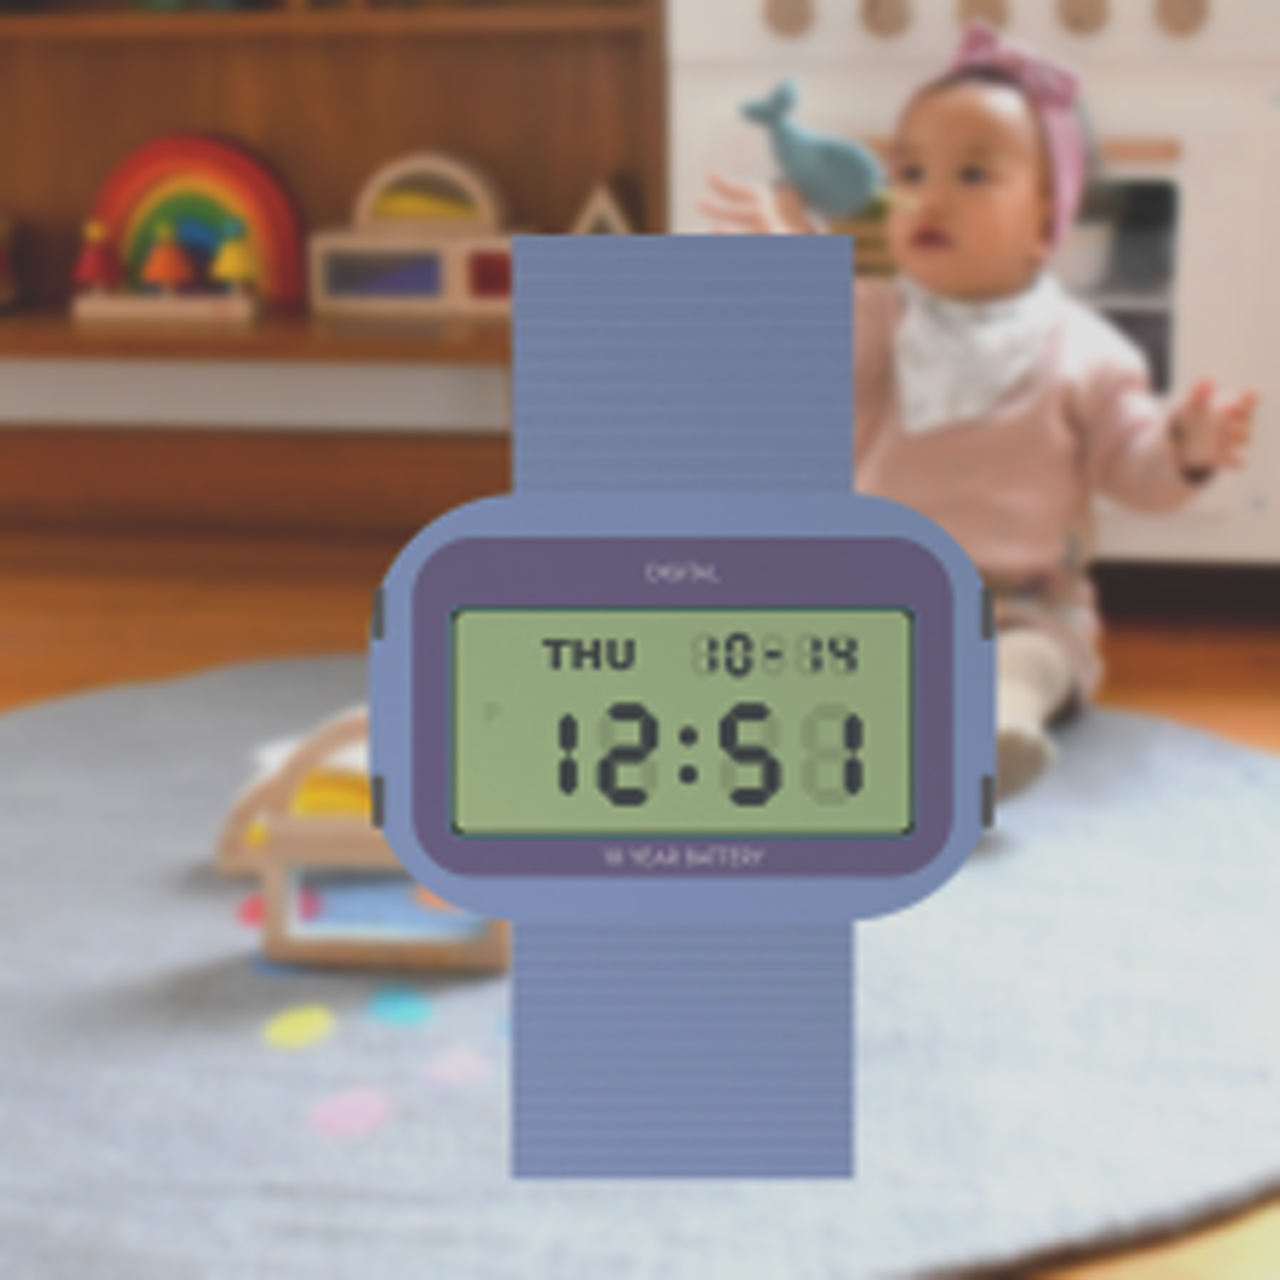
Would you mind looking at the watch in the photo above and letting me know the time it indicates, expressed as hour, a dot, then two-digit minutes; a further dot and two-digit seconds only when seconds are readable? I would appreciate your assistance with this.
12.51
